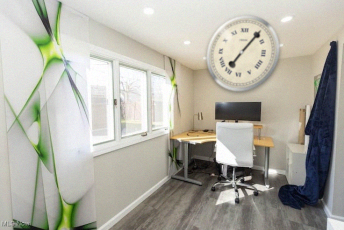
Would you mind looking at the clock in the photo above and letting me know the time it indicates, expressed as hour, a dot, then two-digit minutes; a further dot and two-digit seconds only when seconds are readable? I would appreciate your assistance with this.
7.06
